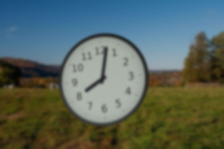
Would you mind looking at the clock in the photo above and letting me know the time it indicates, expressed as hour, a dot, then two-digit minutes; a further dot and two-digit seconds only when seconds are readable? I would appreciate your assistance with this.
8.02
